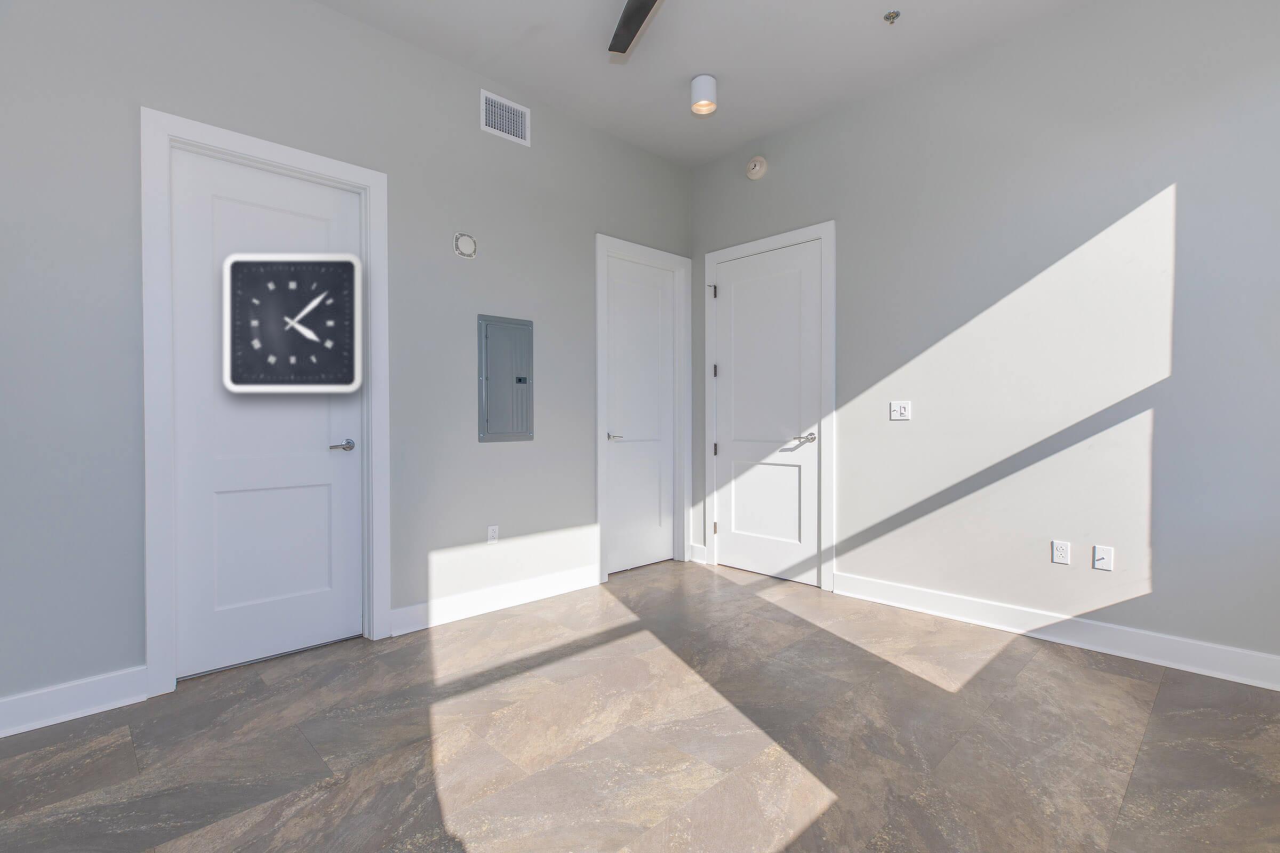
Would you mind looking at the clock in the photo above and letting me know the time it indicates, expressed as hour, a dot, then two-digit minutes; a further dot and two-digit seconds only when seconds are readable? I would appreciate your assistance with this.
4.08
